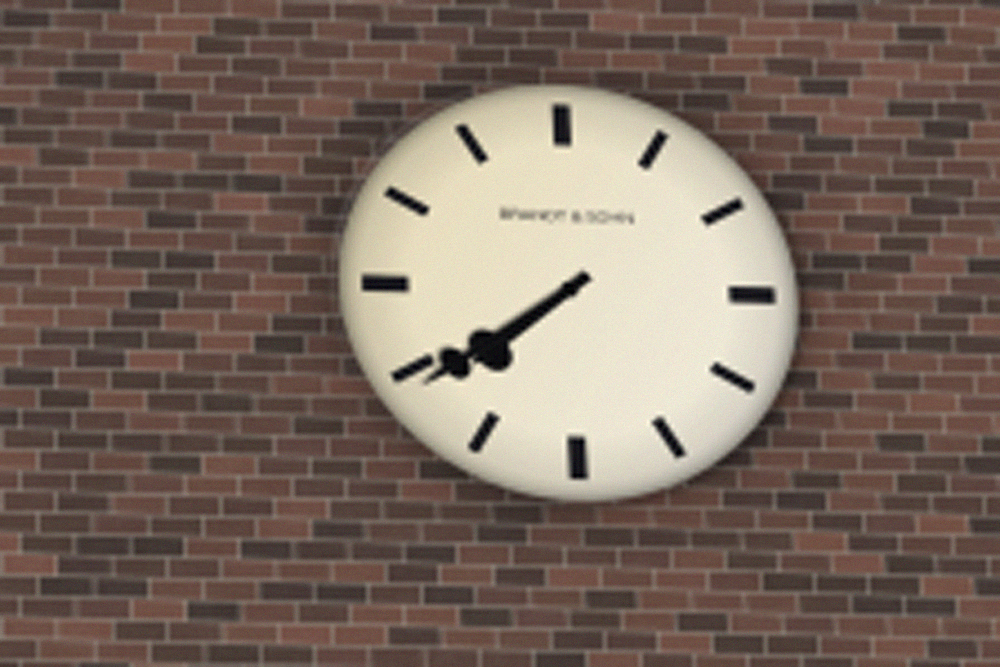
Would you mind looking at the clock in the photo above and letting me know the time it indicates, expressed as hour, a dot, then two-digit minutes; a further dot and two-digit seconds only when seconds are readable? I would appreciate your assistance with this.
7.39
